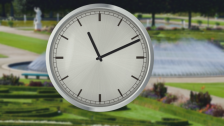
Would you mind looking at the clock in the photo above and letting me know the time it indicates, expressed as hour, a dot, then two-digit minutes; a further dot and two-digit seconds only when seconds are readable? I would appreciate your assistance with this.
11.11
